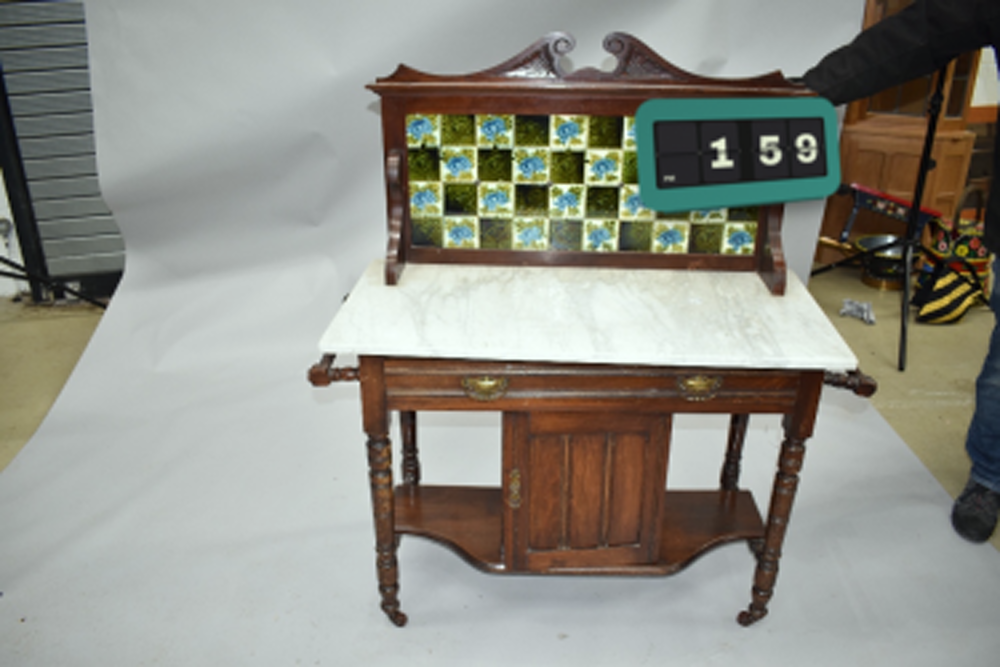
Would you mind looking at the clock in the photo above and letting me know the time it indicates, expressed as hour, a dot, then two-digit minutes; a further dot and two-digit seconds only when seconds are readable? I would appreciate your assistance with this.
1.59
